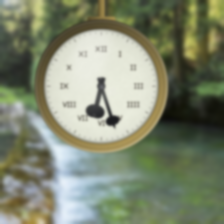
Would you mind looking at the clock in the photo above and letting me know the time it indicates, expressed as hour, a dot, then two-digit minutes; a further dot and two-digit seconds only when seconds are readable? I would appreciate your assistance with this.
6.27
